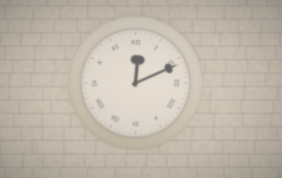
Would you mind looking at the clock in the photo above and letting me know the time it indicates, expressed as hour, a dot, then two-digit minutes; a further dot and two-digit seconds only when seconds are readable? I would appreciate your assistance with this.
12.11
